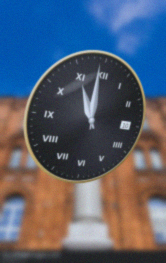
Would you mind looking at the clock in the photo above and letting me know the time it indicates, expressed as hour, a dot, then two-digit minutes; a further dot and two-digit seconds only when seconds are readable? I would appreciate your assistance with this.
10.59
